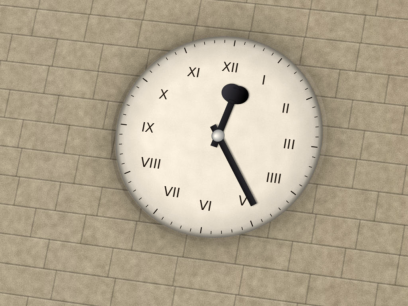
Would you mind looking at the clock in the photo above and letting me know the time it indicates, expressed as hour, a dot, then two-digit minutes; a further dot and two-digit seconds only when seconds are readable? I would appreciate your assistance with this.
12.24
